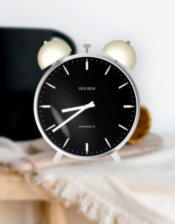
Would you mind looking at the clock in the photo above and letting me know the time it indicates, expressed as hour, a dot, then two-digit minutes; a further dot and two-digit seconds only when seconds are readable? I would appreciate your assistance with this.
8.39
